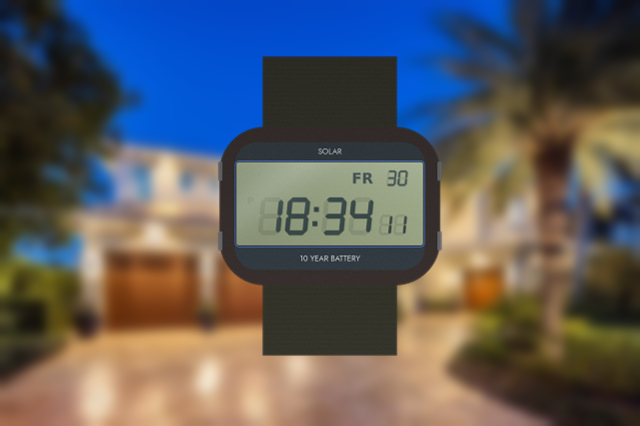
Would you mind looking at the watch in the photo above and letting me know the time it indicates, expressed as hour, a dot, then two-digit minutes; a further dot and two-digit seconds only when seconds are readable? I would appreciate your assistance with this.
18.34.11
